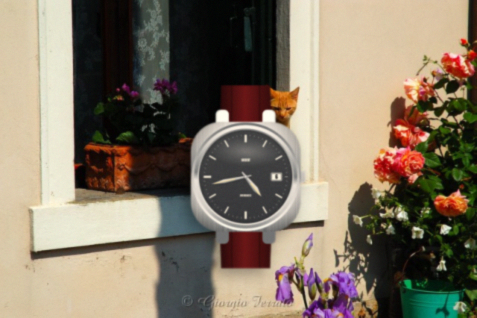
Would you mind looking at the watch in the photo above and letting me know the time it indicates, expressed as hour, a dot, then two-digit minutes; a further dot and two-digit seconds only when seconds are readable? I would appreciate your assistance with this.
4.43
